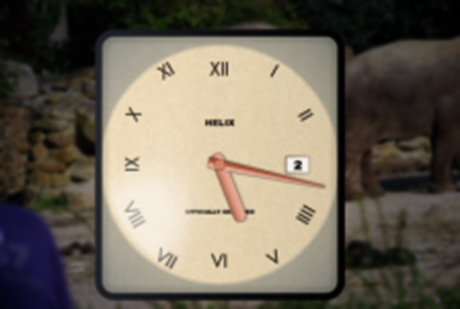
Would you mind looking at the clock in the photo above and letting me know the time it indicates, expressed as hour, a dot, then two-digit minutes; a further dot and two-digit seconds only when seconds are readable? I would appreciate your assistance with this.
5.17
